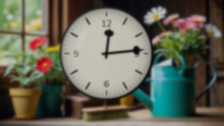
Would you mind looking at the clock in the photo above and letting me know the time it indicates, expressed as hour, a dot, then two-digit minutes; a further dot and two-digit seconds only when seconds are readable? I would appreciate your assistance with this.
12.14
